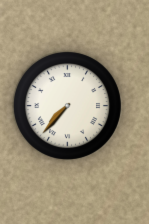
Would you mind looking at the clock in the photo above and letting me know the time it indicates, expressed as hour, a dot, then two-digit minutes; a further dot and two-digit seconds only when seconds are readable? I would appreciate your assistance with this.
7.37
